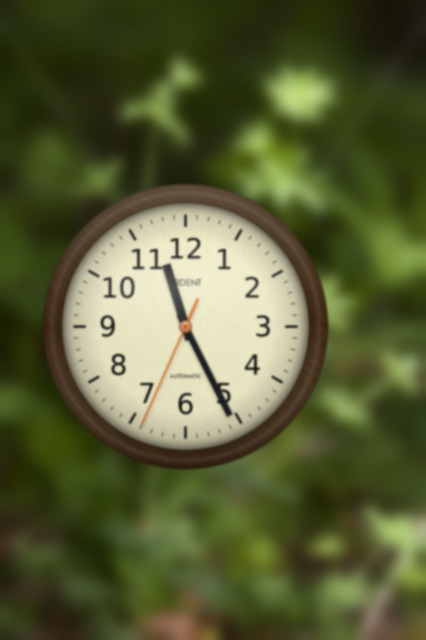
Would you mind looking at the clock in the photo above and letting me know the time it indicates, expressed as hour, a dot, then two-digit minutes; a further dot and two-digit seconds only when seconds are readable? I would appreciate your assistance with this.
11.25.34
